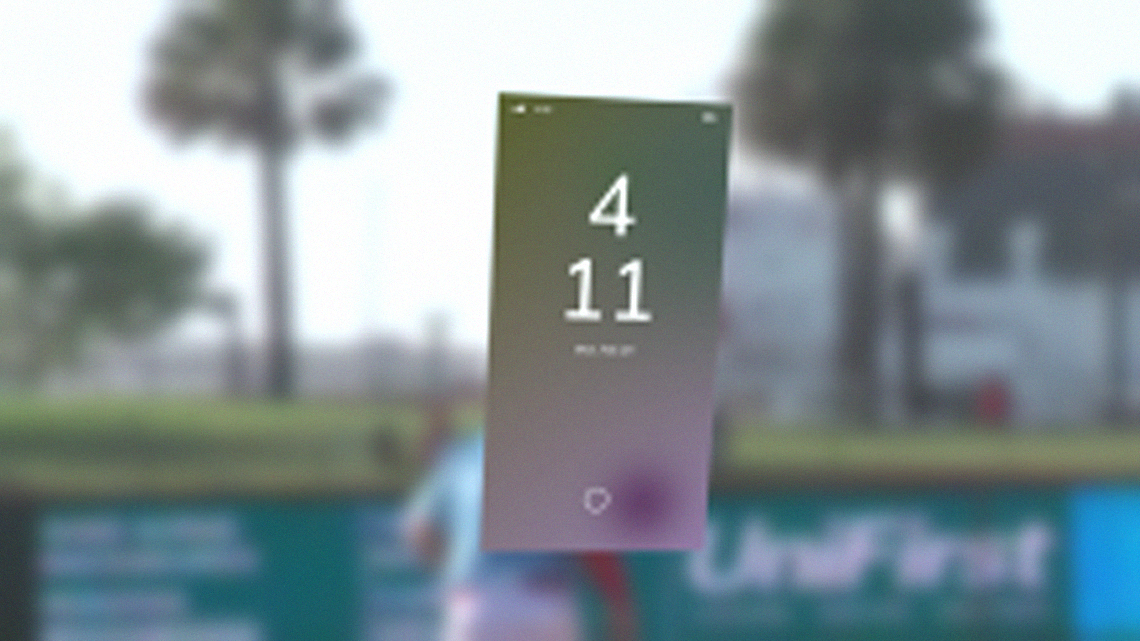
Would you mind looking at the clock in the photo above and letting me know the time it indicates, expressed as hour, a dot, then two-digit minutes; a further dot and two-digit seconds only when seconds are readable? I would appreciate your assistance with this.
4.11
